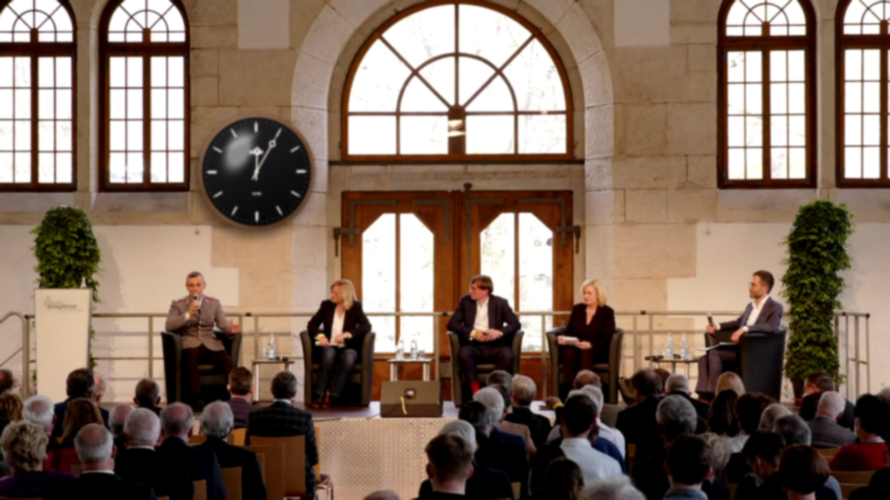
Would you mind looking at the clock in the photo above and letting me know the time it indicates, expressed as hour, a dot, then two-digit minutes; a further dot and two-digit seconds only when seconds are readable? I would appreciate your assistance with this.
12.05
